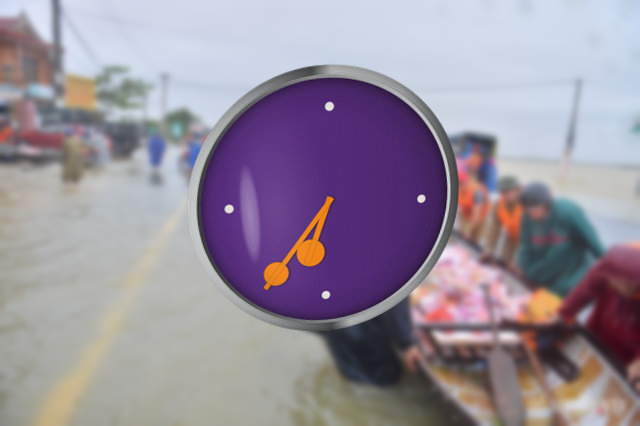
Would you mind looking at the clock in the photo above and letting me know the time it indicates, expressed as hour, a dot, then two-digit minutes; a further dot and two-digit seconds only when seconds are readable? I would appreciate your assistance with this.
6.36
